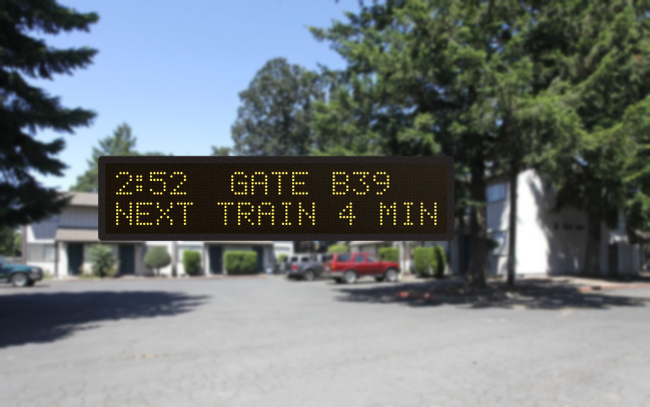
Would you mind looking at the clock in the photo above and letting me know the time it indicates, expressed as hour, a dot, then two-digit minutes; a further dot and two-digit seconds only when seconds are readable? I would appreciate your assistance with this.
2.52
